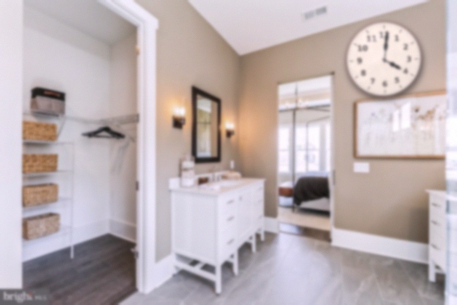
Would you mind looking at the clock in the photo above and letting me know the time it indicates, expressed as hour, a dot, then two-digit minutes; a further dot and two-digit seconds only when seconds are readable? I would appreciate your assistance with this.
4.01
